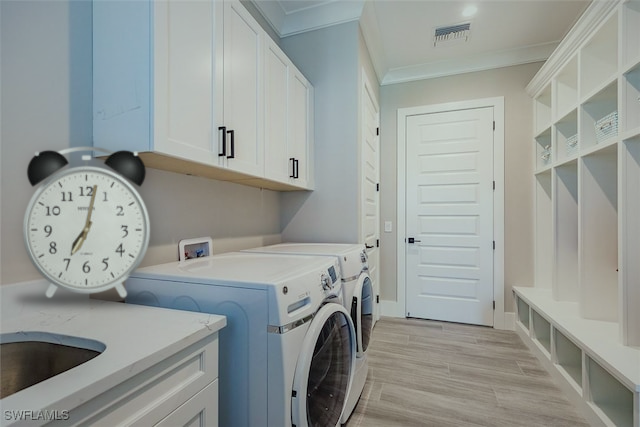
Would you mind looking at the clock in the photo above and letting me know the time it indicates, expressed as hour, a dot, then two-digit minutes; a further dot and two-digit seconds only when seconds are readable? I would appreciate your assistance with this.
7.02
